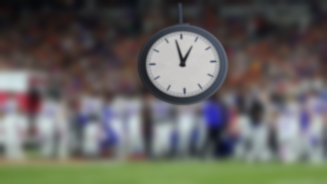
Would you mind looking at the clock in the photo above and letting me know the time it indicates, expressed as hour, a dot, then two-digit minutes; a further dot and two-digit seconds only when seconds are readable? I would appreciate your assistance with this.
12.58
